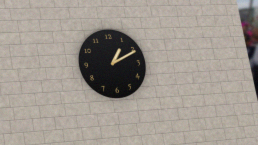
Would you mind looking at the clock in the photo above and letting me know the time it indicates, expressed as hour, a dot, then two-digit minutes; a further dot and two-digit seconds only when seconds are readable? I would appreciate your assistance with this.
1.11
